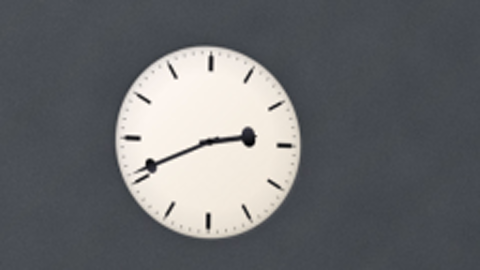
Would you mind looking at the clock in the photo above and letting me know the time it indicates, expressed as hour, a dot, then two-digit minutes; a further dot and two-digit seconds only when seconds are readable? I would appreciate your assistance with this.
2.41
